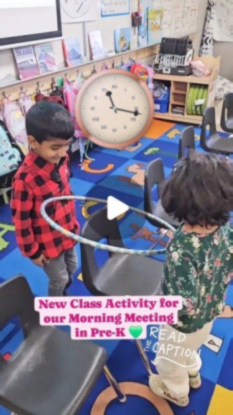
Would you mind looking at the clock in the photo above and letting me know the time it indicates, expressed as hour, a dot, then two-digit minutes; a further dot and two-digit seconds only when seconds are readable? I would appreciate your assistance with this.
11.17
